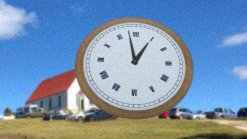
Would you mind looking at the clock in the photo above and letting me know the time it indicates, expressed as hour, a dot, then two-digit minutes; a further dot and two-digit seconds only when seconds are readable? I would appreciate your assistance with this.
12.58
